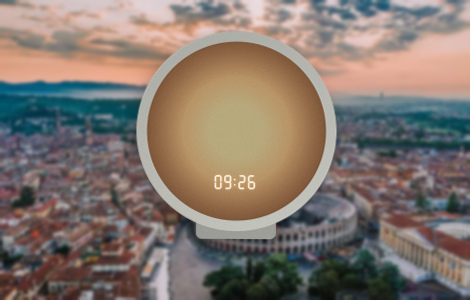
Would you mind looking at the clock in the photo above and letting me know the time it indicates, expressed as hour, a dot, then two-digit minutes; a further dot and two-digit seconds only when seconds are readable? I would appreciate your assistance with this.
9.26
